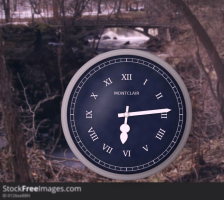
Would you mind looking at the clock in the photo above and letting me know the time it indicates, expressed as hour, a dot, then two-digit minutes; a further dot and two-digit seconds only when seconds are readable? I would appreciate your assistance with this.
6.14
